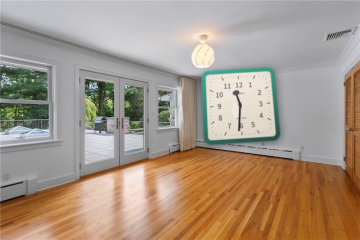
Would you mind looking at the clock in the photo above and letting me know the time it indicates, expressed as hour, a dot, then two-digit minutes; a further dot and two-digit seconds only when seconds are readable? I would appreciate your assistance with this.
11.31
